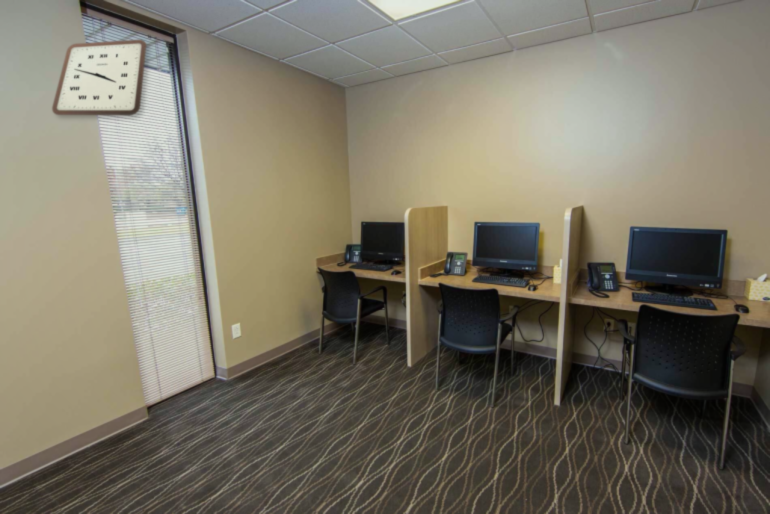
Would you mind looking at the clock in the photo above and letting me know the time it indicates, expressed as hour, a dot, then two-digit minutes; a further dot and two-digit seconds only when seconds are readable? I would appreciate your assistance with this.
3.48
